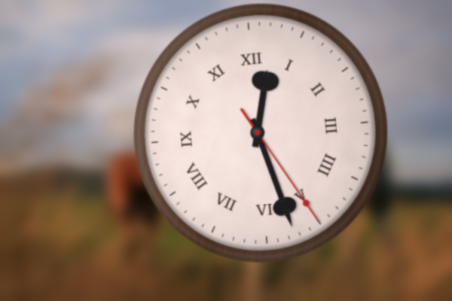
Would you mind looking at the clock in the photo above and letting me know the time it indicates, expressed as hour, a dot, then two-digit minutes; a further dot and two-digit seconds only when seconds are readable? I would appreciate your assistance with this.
12.27.25
